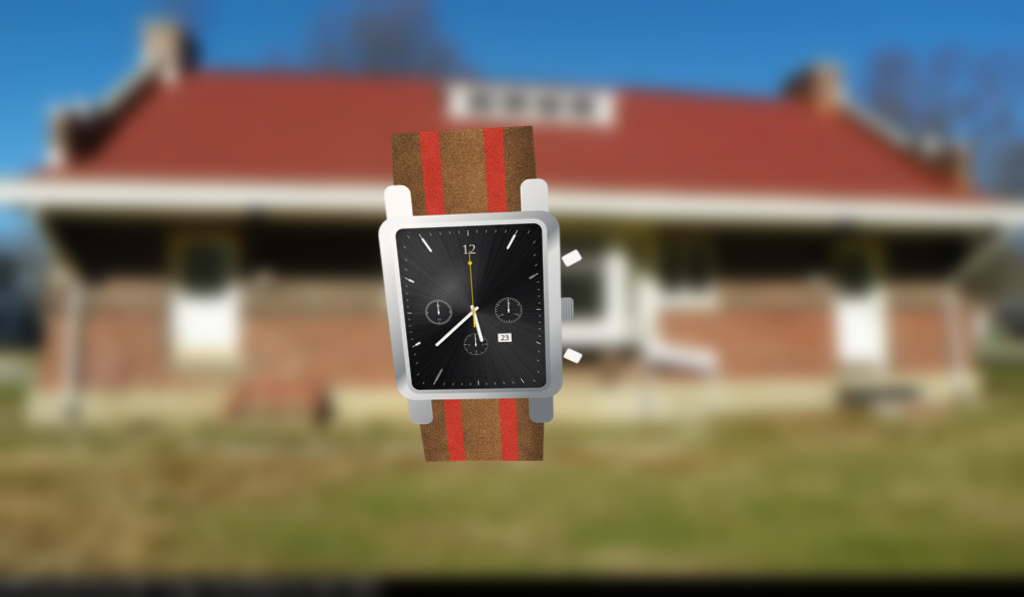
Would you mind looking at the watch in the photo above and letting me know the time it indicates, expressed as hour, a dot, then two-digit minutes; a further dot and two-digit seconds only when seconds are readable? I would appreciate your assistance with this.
5.38
